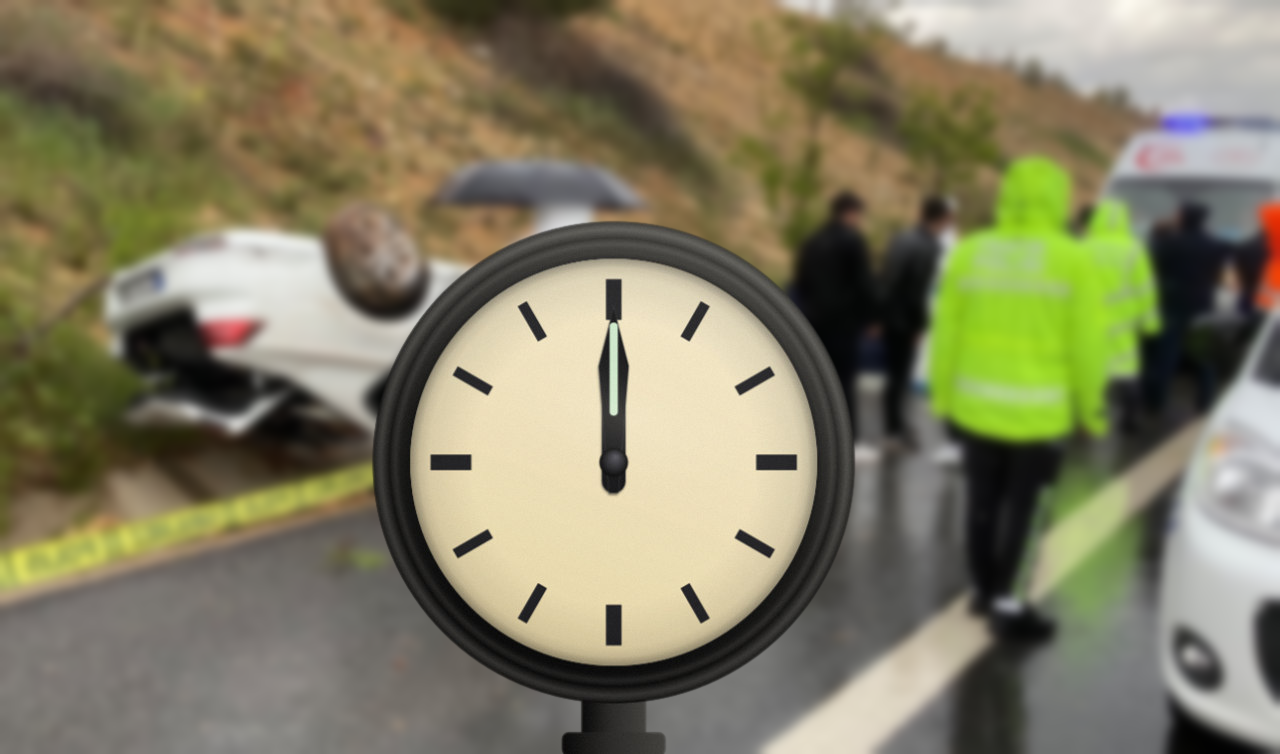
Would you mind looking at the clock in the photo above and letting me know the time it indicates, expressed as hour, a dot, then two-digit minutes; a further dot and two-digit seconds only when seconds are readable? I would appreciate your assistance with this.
12.00
